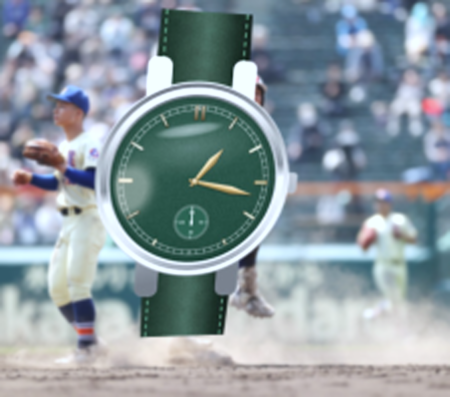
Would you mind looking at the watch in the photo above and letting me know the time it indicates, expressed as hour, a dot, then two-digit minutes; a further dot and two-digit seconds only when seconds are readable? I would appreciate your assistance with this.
1.17
